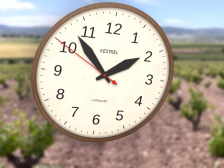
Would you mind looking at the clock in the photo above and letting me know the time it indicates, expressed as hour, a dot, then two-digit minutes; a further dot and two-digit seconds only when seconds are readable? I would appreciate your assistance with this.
1.52.50
